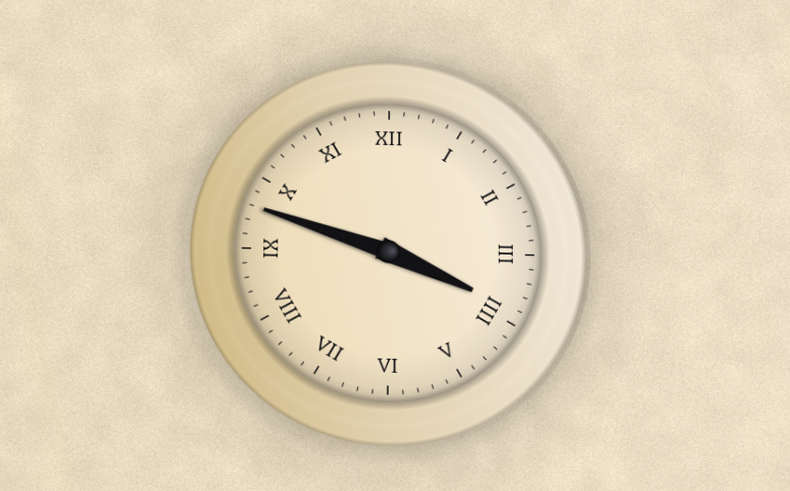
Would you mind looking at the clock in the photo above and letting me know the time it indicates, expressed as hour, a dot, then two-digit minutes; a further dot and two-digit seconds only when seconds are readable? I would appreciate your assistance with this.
3.48
